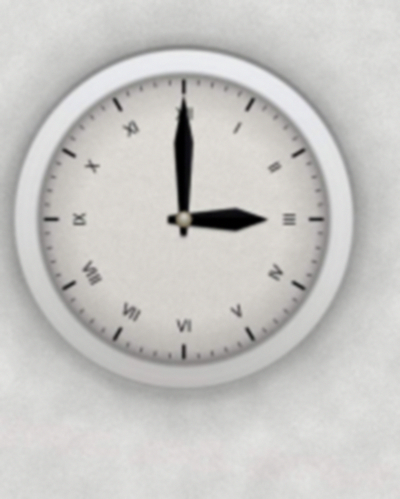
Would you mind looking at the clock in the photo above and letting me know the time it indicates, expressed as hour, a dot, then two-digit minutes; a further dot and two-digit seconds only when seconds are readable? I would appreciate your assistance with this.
3.00
